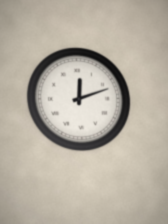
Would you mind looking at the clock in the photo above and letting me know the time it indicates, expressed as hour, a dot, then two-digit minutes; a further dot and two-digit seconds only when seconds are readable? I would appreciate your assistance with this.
12.12
